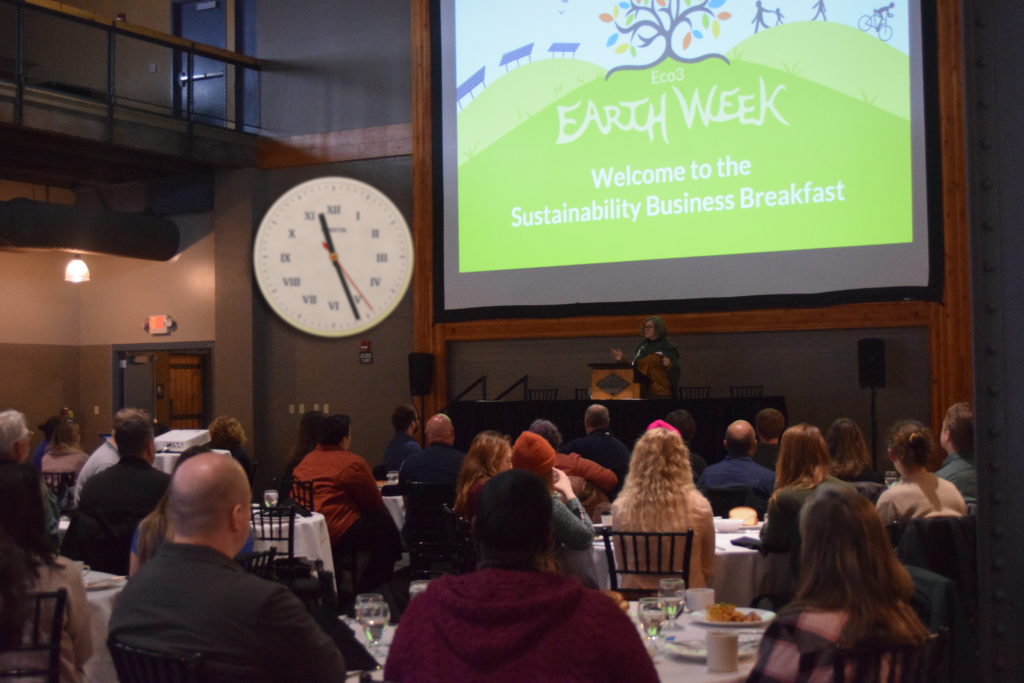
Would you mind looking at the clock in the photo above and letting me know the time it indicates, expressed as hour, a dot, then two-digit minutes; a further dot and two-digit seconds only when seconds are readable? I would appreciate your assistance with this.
11.26.24
